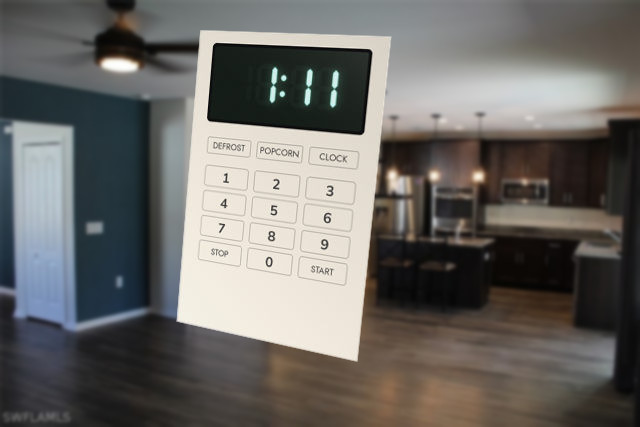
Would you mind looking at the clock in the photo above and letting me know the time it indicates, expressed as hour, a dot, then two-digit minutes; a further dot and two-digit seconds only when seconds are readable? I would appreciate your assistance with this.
1.11
